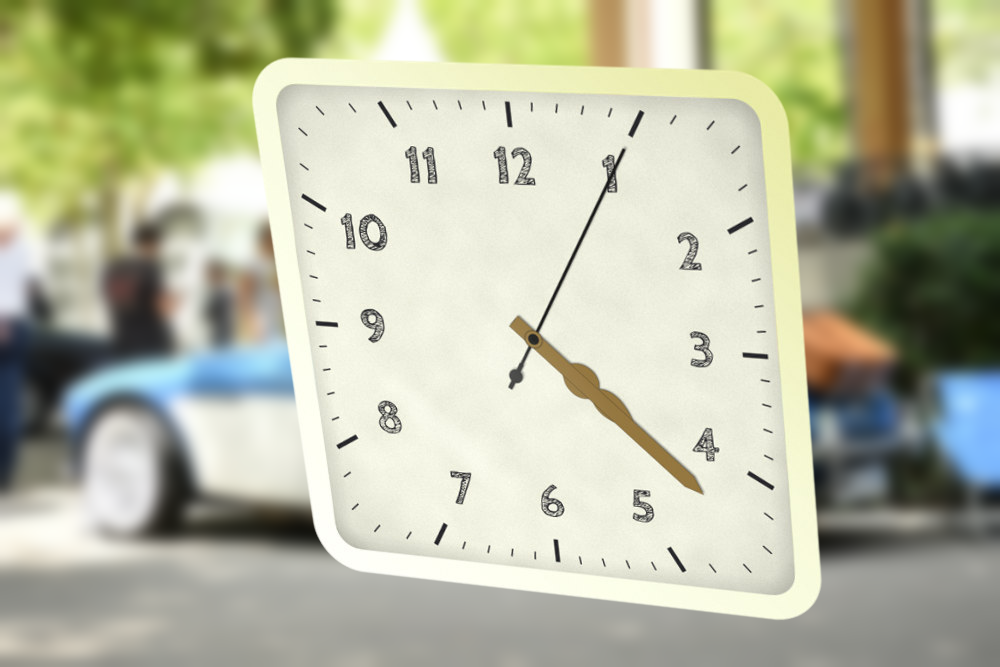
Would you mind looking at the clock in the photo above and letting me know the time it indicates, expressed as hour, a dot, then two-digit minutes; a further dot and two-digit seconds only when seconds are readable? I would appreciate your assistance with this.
4.22.05
